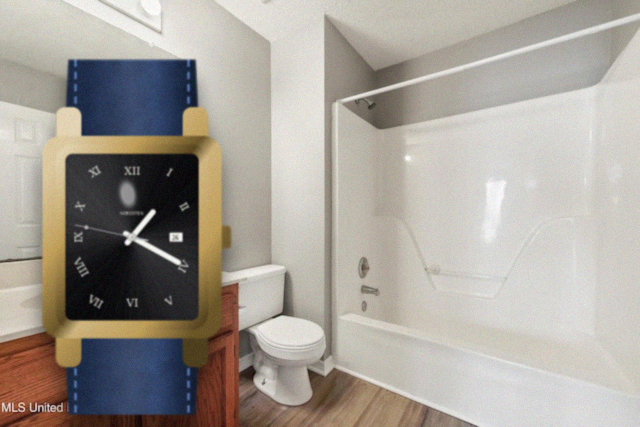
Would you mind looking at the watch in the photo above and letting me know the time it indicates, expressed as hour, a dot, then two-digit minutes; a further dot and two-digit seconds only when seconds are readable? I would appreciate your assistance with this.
1.19.47
